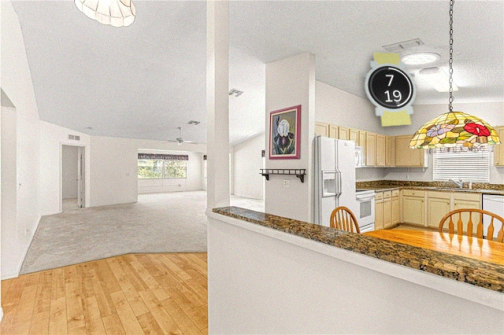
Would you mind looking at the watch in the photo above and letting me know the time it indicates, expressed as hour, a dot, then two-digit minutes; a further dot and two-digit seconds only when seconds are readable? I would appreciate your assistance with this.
7.19
